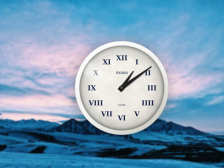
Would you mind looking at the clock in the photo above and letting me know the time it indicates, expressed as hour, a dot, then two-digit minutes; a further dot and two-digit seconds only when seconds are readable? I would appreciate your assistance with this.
1.09
